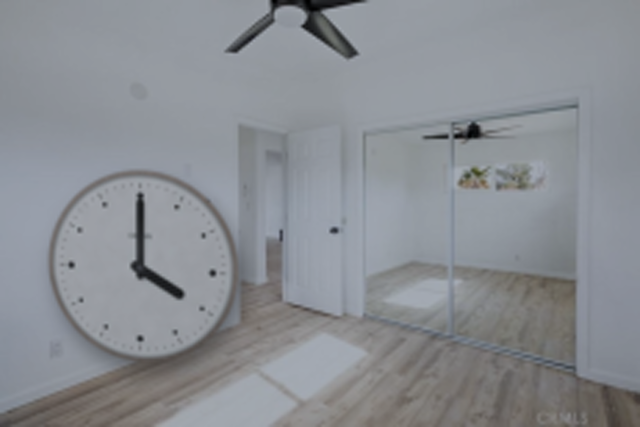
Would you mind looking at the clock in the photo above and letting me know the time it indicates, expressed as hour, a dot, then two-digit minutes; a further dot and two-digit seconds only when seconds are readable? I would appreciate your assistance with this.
4.00
